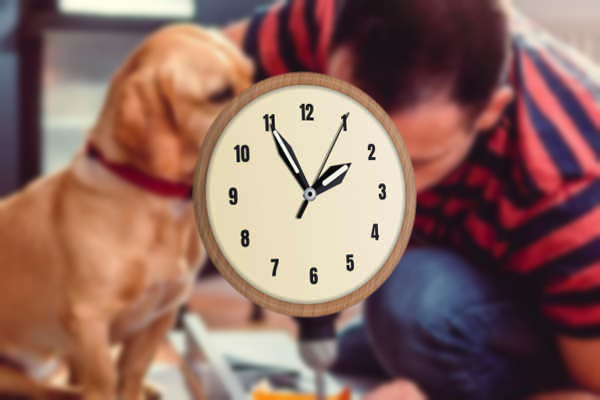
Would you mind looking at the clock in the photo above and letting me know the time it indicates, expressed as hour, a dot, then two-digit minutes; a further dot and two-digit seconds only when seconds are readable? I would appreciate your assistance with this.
1.55.05
